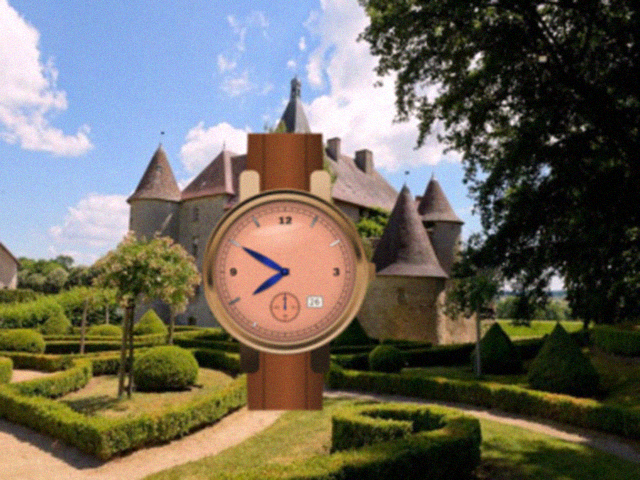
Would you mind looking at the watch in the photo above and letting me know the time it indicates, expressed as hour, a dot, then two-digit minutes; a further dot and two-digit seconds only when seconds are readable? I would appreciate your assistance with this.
7.50
